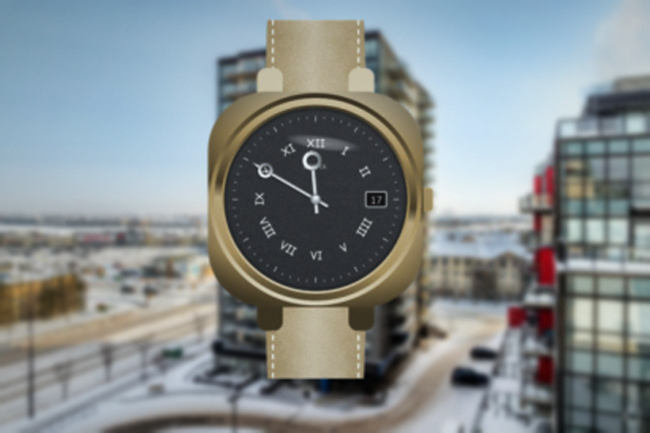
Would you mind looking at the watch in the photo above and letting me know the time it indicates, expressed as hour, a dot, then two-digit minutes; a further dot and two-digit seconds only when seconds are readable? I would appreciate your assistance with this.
11.50
